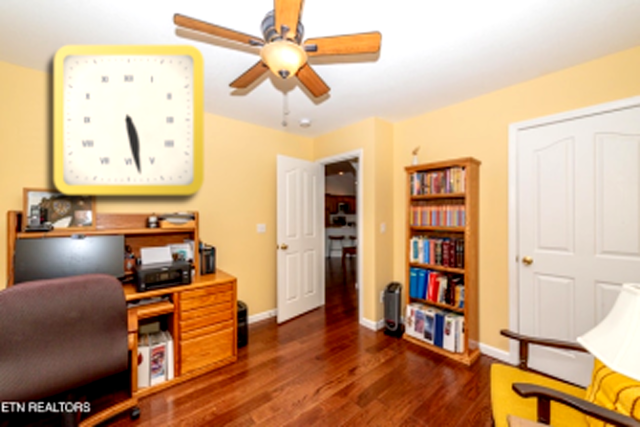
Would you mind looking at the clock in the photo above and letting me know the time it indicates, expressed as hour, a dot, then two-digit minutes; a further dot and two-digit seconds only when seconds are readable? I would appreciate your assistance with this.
5.28
